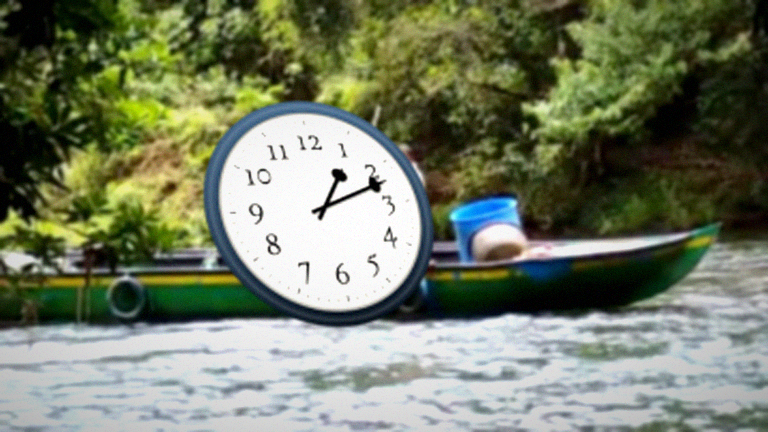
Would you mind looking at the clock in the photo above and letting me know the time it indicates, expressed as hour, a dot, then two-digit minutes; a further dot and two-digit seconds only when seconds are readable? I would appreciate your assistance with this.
1.12
